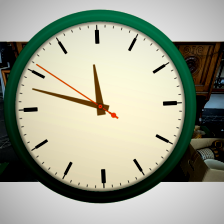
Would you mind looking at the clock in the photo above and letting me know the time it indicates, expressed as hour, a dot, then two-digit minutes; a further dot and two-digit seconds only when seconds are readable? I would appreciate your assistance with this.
11.47.51
